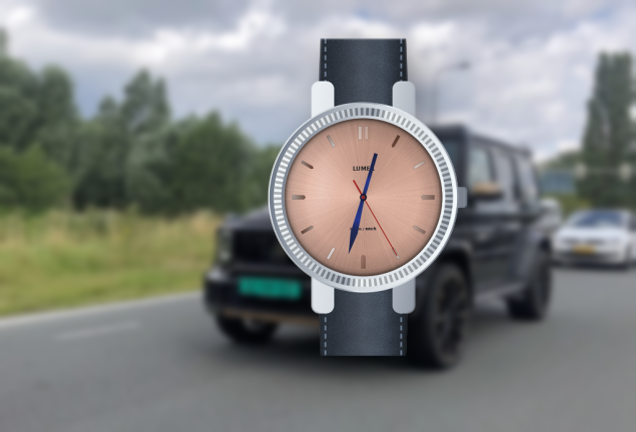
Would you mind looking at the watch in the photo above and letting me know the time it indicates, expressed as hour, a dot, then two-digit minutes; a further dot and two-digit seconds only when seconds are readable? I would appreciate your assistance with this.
12.32.25
